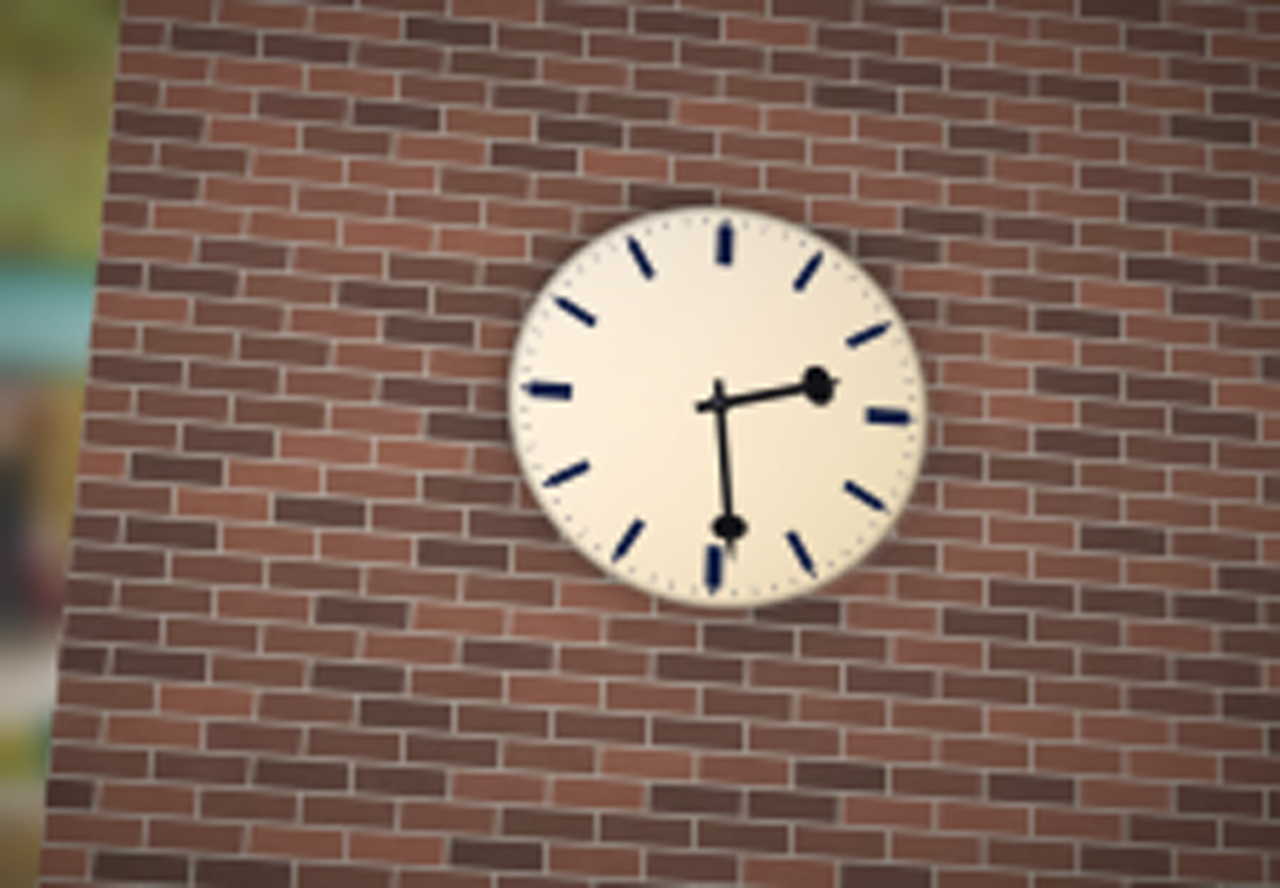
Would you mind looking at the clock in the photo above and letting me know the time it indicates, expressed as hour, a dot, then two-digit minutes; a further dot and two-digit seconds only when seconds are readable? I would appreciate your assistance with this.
2.29
